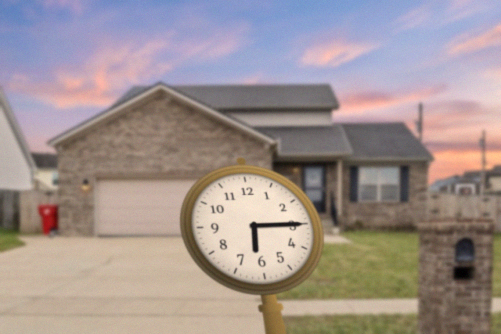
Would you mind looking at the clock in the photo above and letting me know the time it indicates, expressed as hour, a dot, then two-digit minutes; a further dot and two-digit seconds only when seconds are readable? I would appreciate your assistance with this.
6.15
